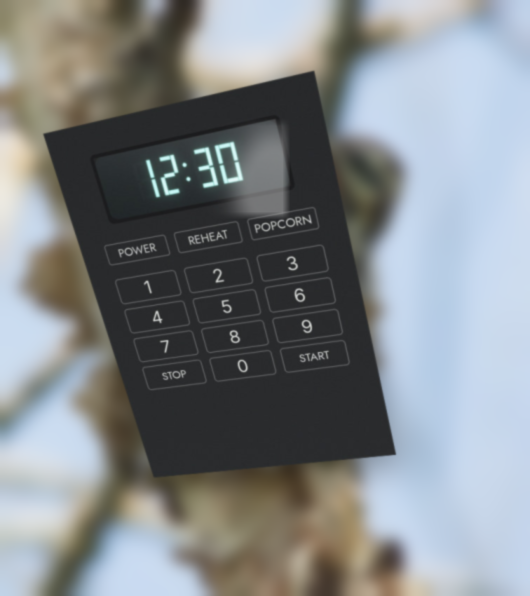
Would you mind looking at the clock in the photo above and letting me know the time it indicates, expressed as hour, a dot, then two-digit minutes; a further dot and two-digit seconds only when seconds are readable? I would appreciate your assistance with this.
12.30
